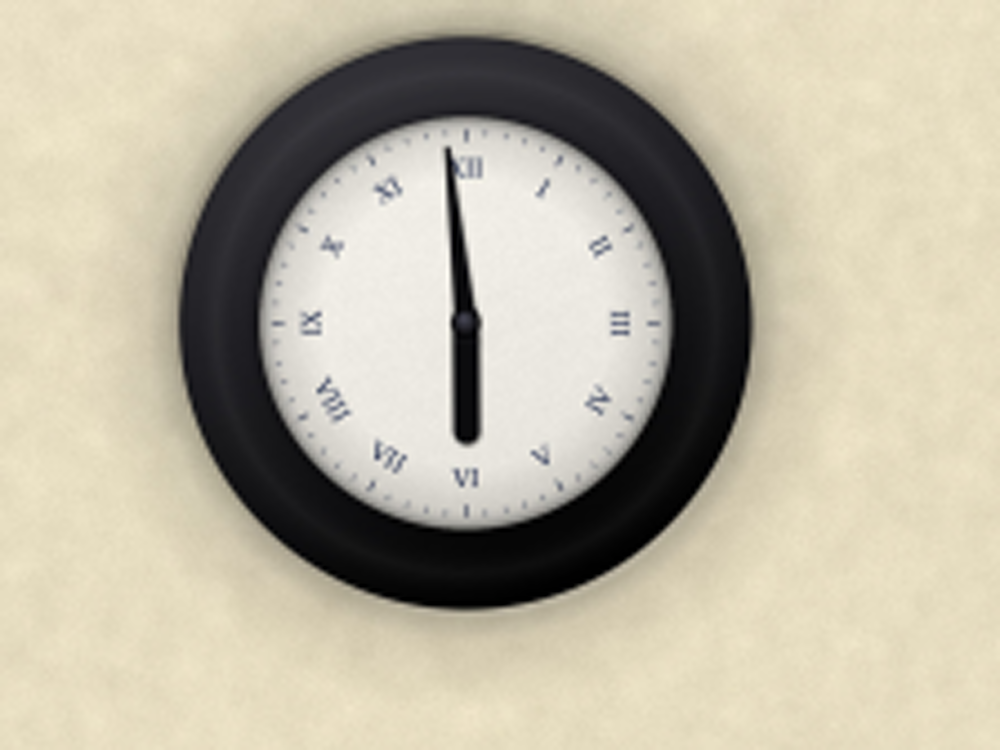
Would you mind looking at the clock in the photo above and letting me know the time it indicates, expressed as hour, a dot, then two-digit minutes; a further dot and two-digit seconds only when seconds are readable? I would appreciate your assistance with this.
5.59
